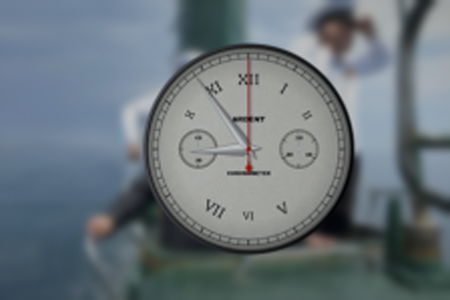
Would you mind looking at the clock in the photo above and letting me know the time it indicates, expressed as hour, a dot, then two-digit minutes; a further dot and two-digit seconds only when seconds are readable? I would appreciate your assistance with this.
8.54
